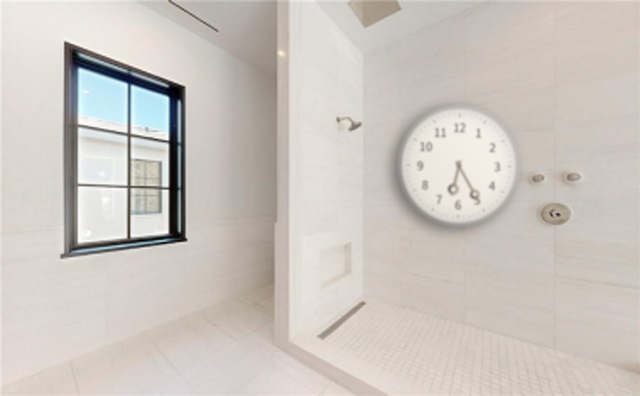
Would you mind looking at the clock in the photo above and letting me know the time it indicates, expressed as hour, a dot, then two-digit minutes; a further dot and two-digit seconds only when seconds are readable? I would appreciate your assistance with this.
6.25
